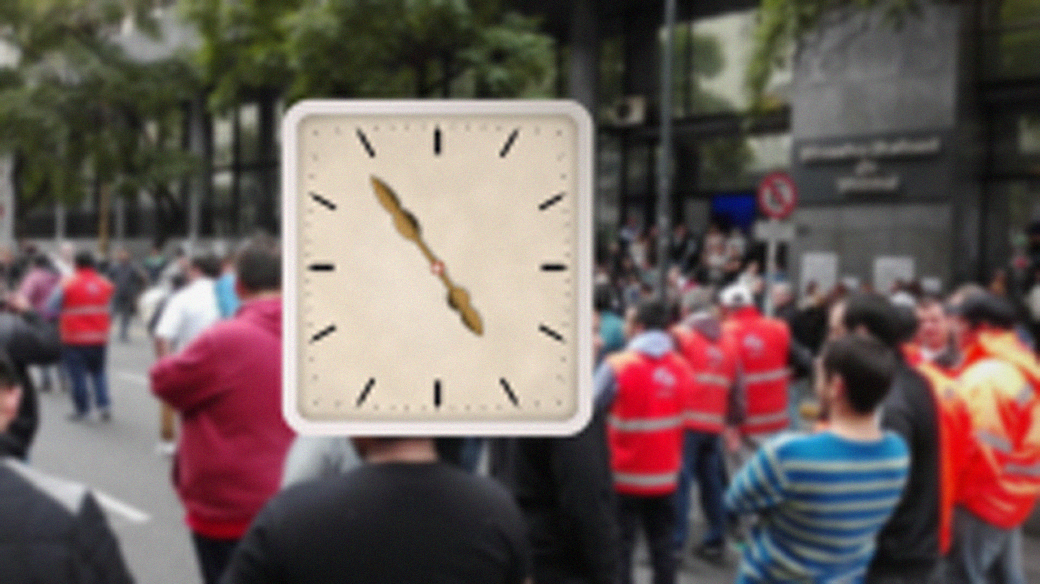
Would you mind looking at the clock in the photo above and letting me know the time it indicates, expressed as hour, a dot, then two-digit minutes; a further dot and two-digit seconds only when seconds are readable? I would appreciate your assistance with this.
4.54
